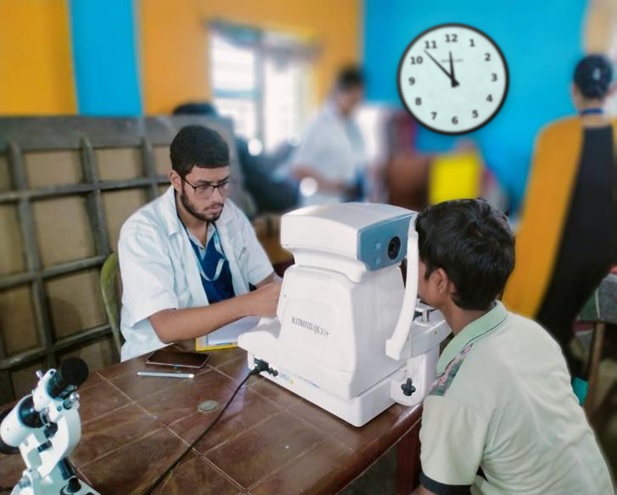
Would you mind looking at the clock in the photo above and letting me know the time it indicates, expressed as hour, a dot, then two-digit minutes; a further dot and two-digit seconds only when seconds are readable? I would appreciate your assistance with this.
11.53
